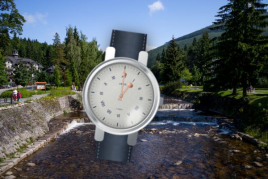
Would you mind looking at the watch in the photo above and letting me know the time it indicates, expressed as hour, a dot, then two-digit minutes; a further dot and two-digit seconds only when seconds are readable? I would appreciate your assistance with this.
1.00
